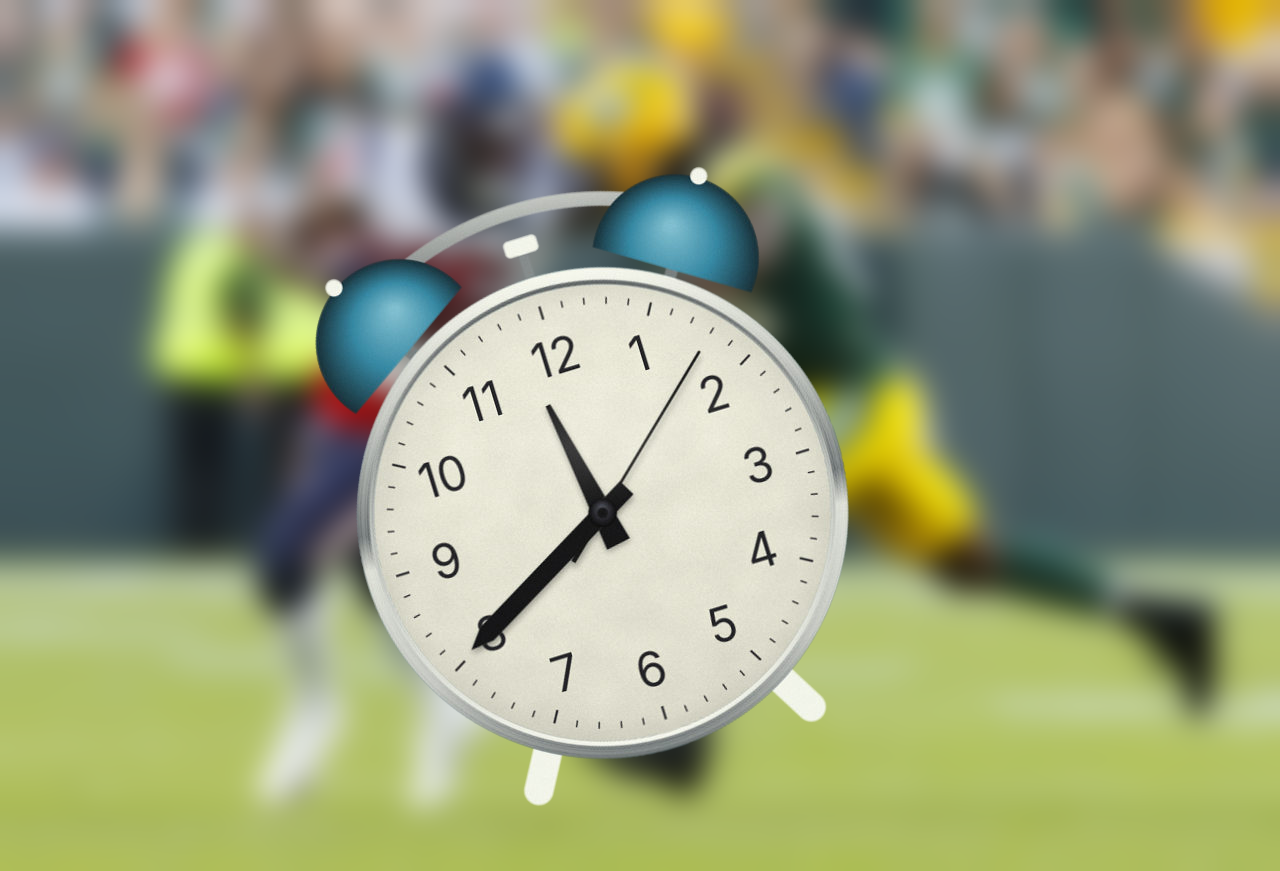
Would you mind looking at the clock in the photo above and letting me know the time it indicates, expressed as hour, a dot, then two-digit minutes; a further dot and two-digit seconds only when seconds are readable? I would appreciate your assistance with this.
11.40.08
